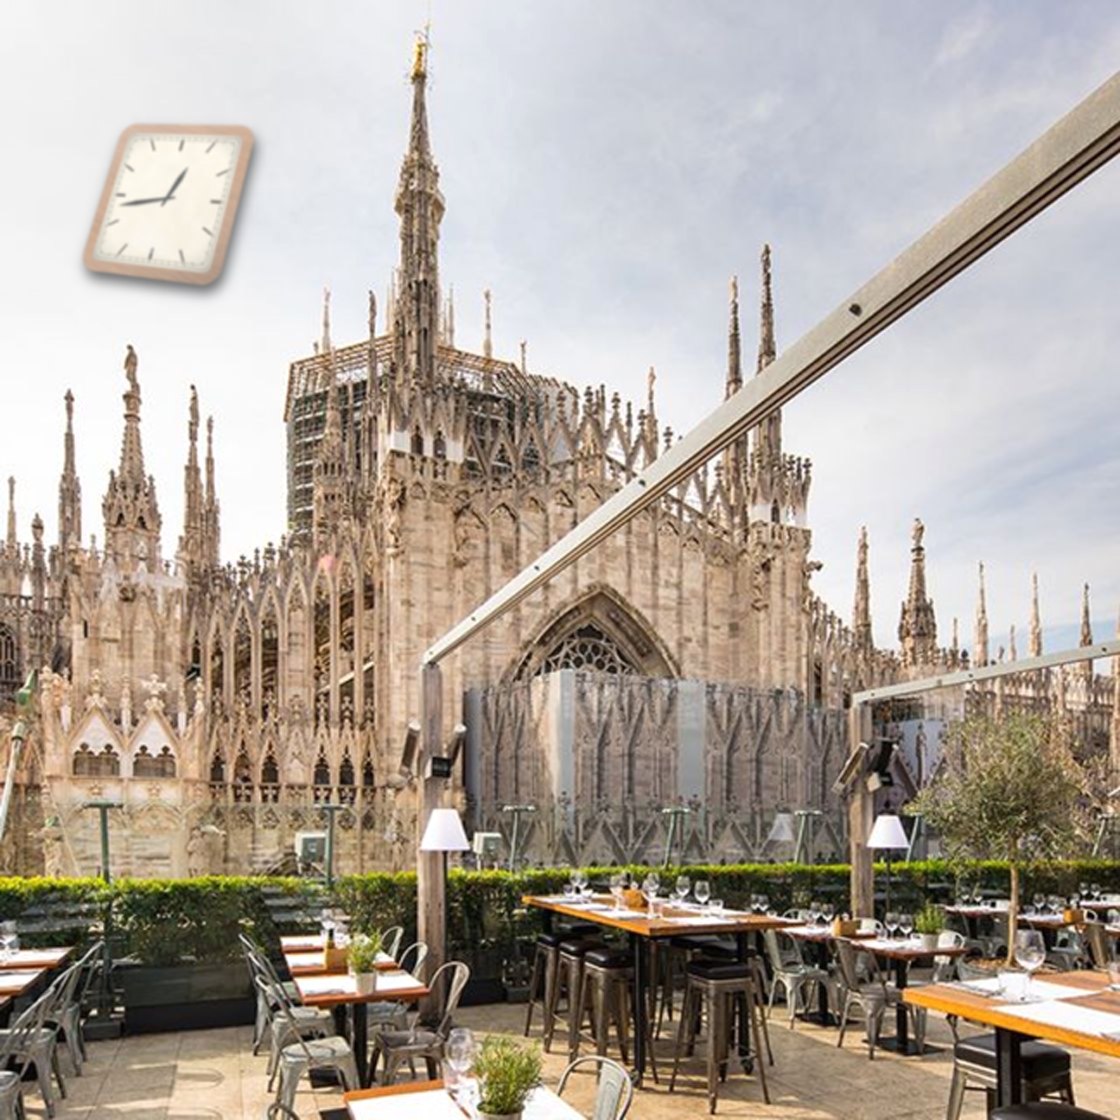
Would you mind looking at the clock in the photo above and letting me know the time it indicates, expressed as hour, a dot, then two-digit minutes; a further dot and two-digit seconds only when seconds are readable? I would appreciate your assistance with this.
12.43
